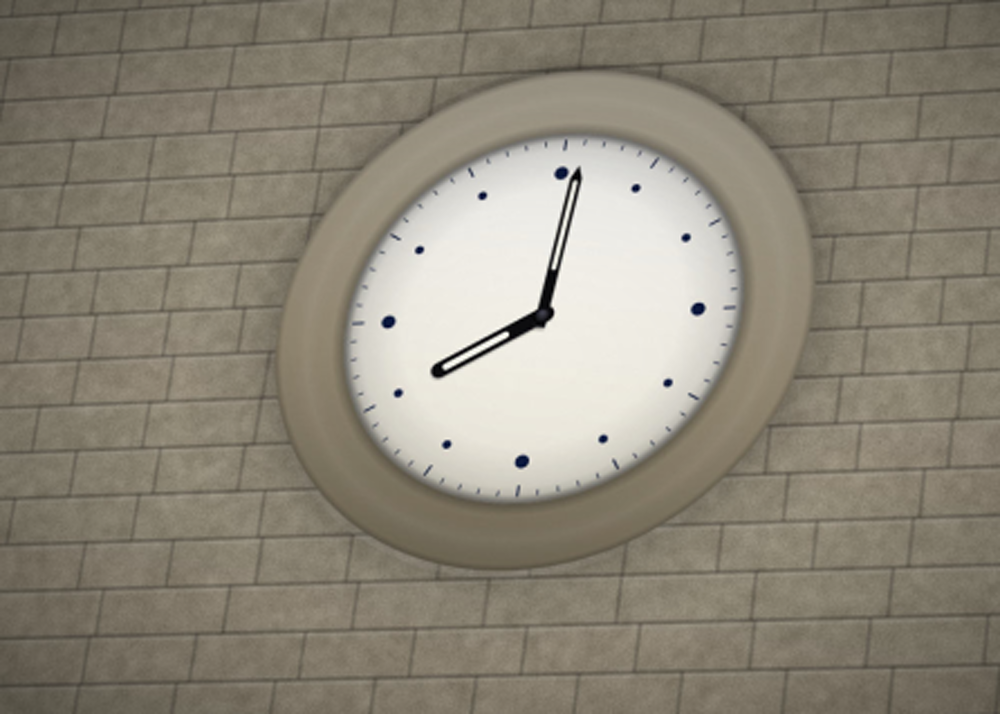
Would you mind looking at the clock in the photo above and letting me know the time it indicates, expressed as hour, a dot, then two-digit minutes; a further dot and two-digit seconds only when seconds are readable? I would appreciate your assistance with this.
8.01
